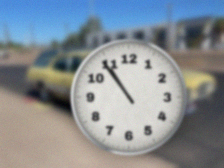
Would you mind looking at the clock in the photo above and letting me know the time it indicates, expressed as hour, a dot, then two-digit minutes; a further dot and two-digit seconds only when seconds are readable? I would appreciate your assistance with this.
10.54
